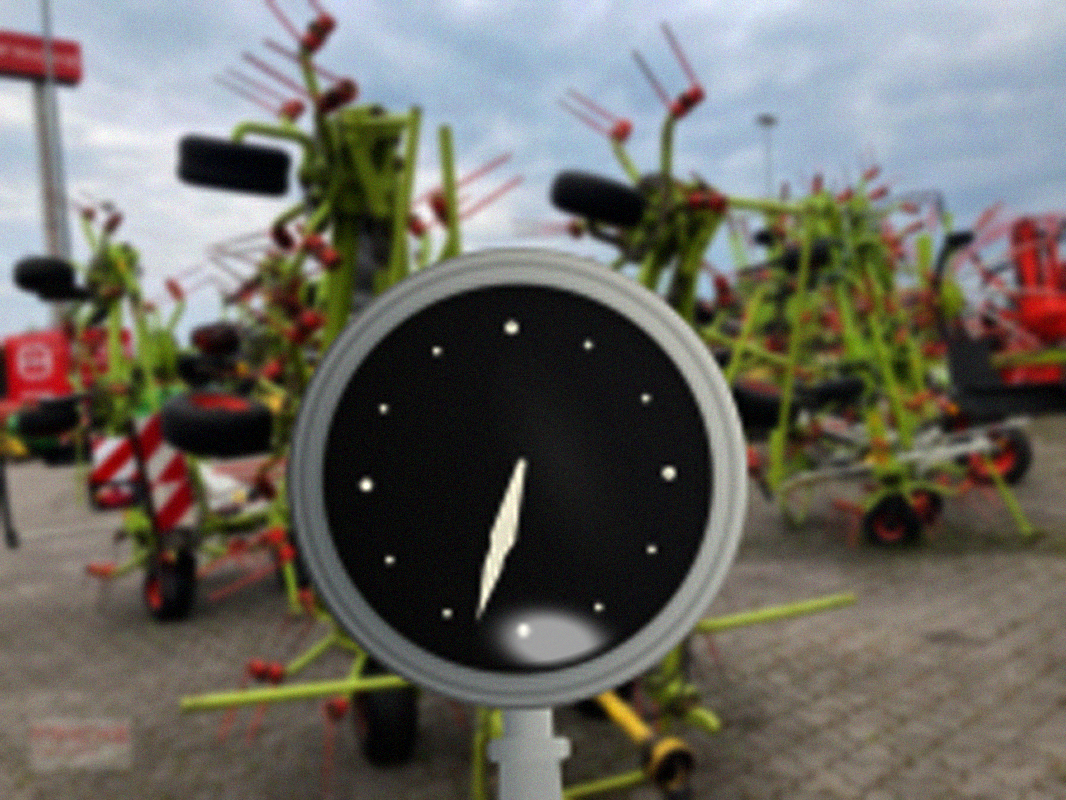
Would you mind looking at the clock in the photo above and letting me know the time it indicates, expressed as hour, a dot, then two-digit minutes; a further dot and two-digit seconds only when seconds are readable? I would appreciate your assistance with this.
6.33
